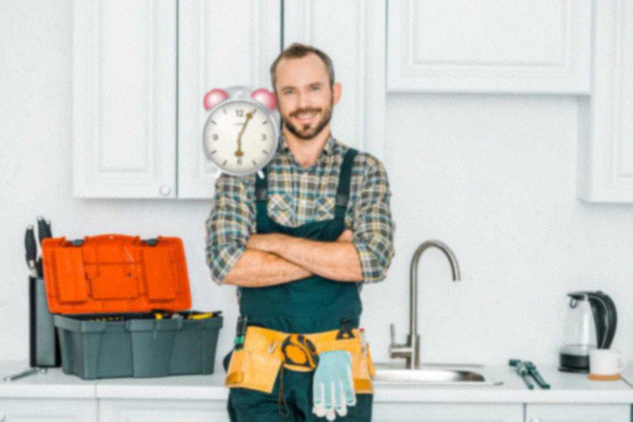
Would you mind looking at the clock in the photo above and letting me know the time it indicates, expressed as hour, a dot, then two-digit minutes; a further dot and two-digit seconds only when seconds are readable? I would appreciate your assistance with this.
6.04
